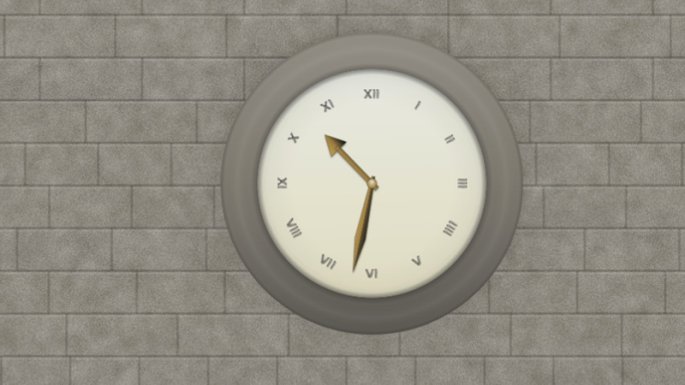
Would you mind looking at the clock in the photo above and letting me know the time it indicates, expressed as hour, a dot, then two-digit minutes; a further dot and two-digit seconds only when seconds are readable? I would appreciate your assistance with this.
10.32
